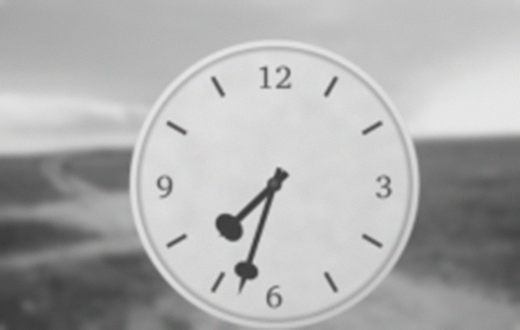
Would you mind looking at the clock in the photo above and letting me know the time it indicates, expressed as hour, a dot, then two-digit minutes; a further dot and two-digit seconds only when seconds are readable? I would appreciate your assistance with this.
7.33
